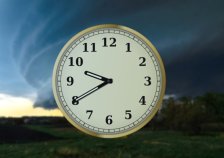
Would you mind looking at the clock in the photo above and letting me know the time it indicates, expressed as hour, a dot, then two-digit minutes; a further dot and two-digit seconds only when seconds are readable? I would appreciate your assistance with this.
9.40
